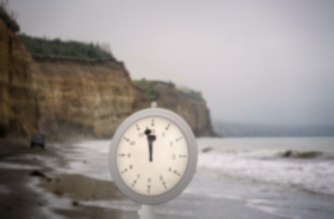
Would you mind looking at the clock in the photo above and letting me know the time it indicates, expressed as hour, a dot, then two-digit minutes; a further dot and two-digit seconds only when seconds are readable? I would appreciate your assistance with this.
11.58
